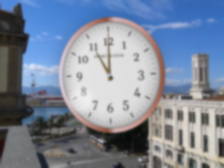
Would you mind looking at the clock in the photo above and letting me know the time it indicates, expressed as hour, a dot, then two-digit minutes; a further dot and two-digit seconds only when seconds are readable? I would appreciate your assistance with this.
11.00
